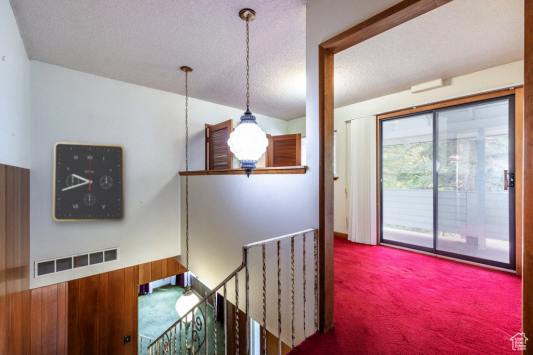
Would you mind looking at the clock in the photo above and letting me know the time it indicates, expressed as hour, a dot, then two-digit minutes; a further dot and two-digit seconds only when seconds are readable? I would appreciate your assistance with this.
9.42
